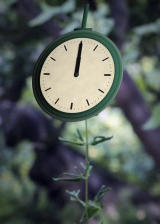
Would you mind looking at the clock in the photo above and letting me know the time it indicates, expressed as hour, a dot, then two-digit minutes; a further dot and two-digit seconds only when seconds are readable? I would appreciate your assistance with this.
12.00
